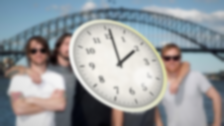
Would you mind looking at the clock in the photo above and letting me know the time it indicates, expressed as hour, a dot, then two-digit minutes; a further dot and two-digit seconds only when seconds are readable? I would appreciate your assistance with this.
2.01
